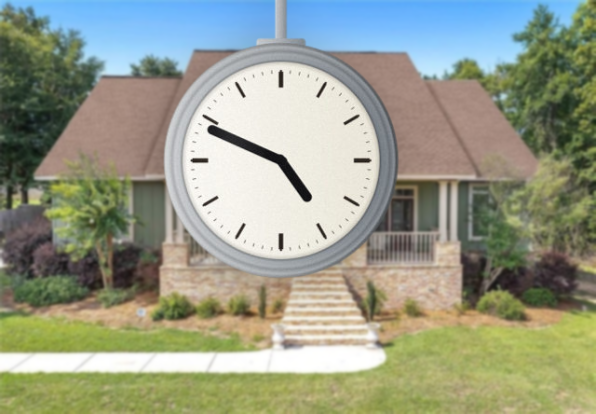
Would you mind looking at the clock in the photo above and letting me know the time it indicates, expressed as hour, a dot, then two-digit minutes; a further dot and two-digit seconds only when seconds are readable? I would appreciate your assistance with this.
4.49
